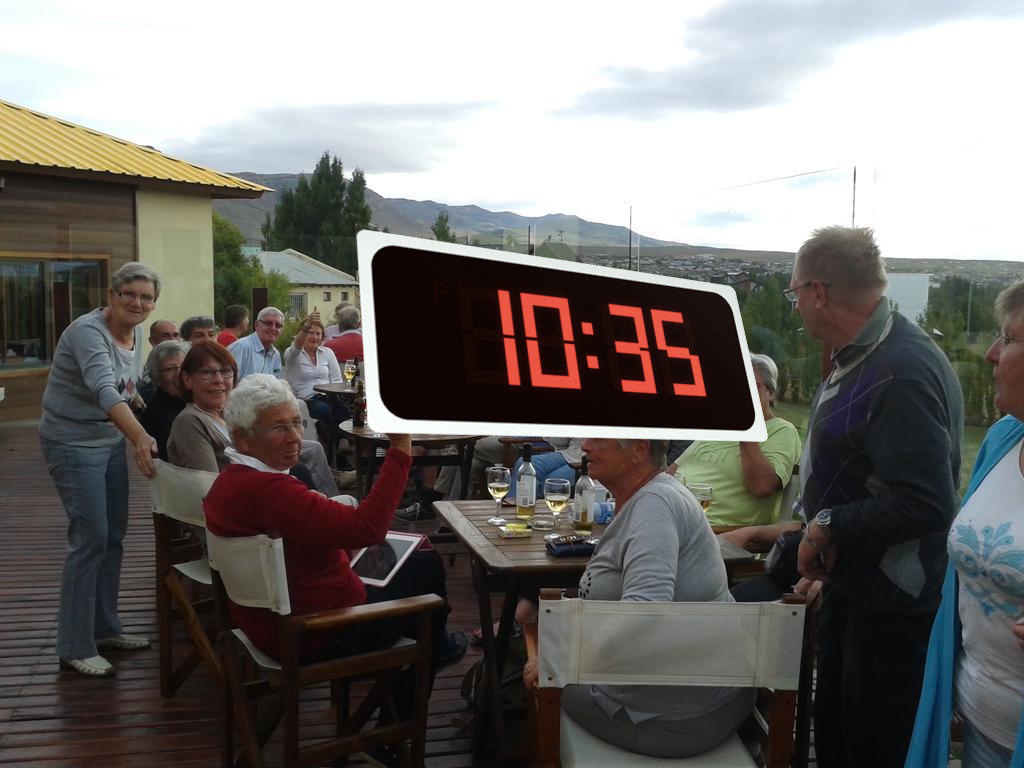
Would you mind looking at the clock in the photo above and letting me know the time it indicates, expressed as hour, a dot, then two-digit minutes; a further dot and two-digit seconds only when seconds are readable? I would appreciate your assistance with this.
10.35
